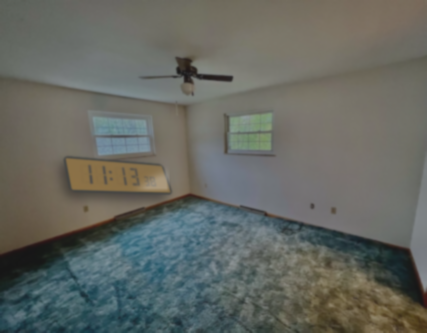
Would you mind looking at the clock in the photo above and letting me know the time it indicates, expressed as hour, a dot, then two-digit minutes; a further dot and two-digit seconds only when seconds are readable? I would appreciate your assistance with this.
11.13
